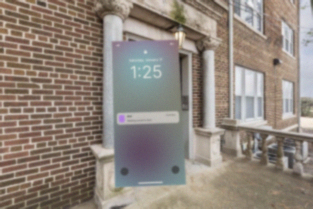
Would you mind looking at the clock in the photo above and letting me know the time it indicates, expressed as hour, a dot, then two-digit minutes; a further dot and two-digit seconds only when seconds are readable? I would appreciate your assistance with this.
1.25
